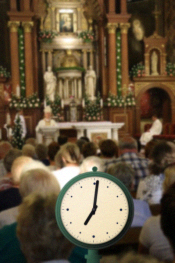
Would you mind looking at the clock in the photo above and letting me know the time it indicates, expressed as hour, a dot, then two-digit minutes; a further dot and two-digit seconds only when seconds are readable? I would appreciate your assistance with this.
7.01
